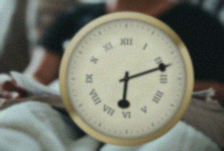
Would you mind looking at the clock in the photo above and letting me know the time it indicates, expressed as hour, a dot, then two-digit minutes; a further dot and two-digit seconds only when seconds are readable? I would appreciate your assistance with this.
6.12
